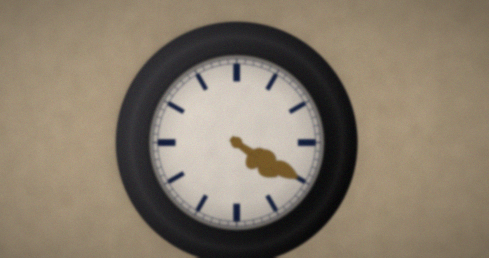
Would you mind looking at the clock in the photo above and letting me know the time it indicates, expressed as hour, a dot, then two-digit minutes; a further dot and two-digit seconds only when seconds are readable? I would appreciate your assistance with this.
4.20
